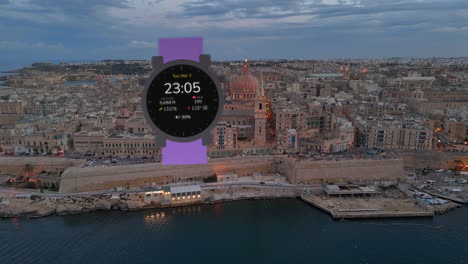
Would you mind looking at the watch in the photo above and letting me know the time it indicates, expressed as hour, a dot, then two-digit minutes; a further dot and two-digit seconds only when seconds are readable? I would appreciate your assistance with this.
23.05
